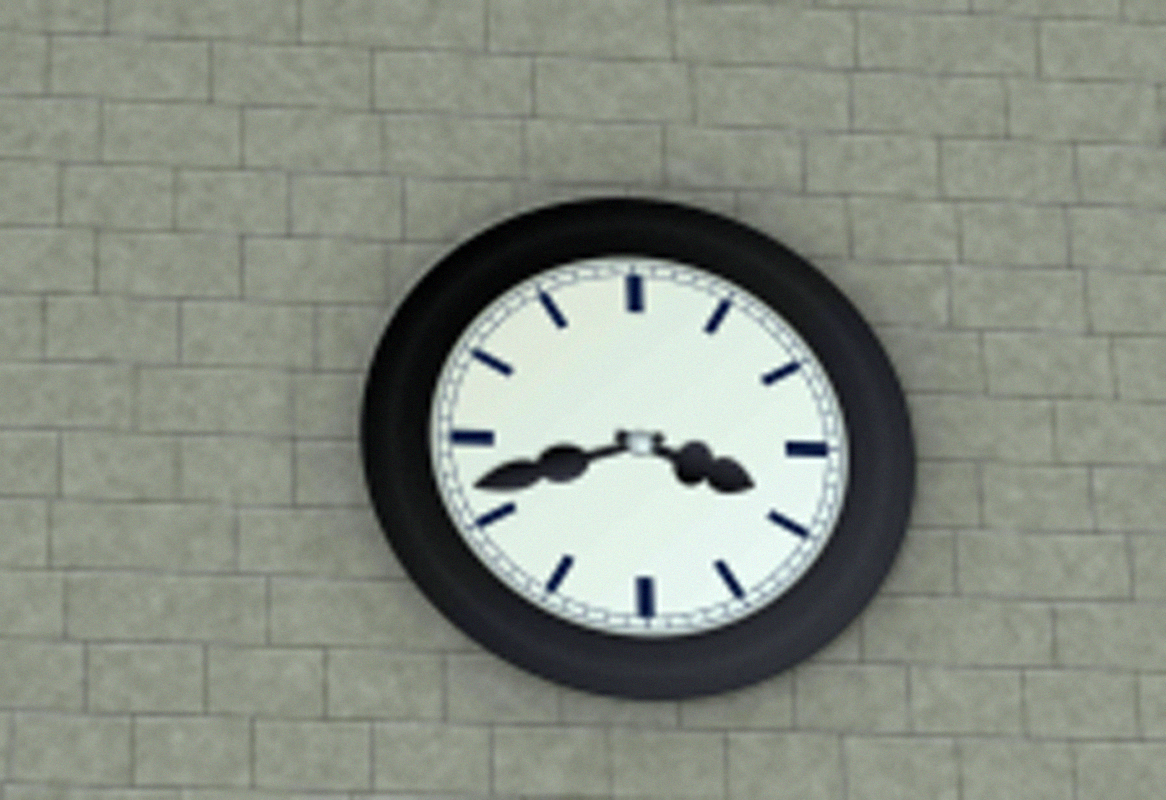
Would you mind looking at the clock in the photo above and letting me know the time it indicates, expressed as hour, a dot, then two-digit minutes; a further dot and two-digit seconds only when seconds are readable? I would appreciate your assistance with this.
3.42
